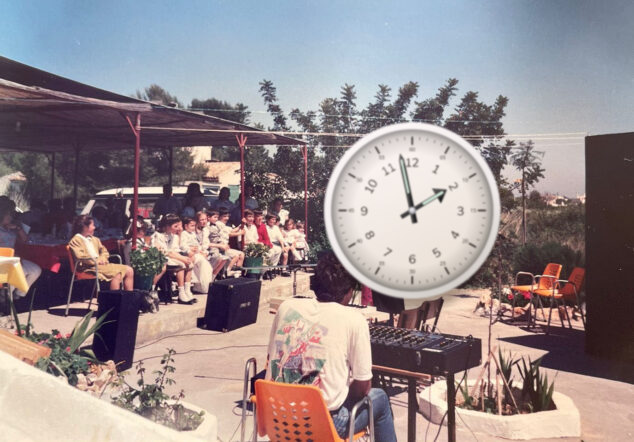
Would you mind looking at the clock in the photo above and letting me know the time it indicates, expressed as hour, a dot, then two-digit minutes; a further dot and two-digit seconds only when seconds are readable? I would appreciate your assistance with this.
1.58
